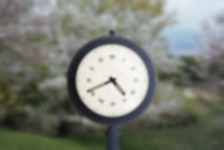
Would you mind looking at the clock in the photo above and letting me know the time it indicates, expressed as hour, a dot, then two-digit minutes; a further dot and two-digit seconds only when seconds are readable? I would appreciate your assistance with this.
4.41
